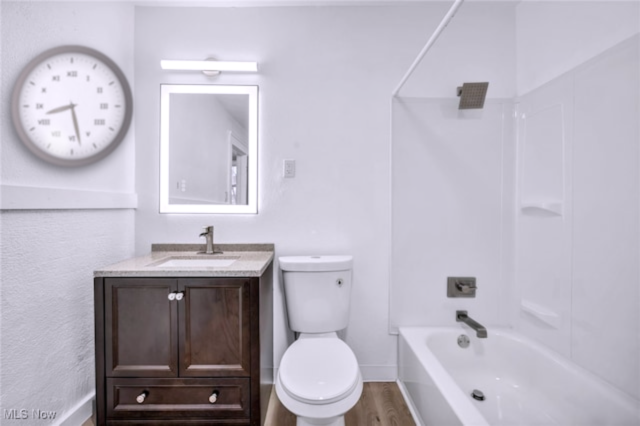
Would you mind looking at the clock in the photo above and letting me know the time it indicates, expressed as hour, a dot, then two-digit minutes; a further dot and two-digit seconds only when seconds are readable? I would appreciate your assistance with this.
8.28
